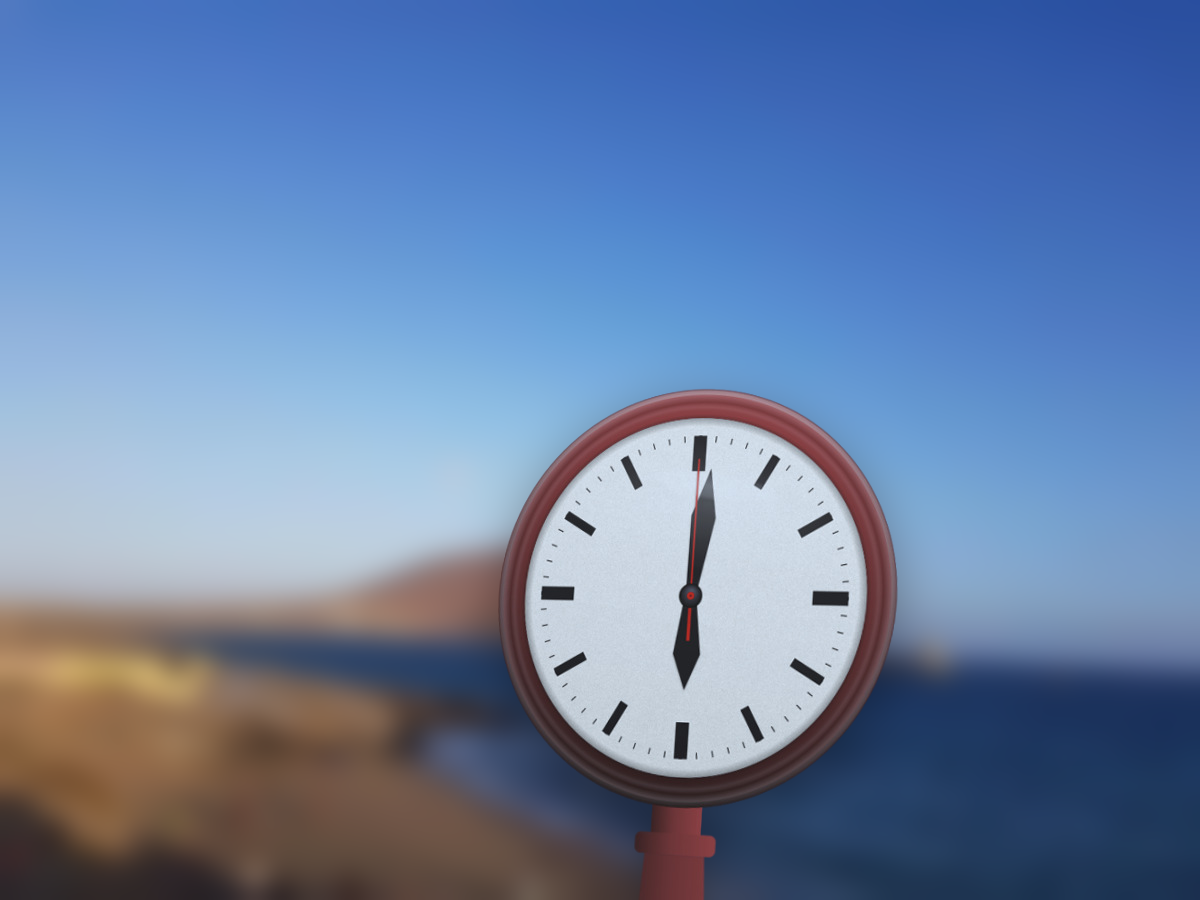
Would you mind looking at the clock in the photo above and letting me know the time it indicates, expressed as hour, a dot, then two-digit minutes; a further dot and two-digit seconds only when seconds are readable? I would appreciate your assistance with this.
6.01.00
